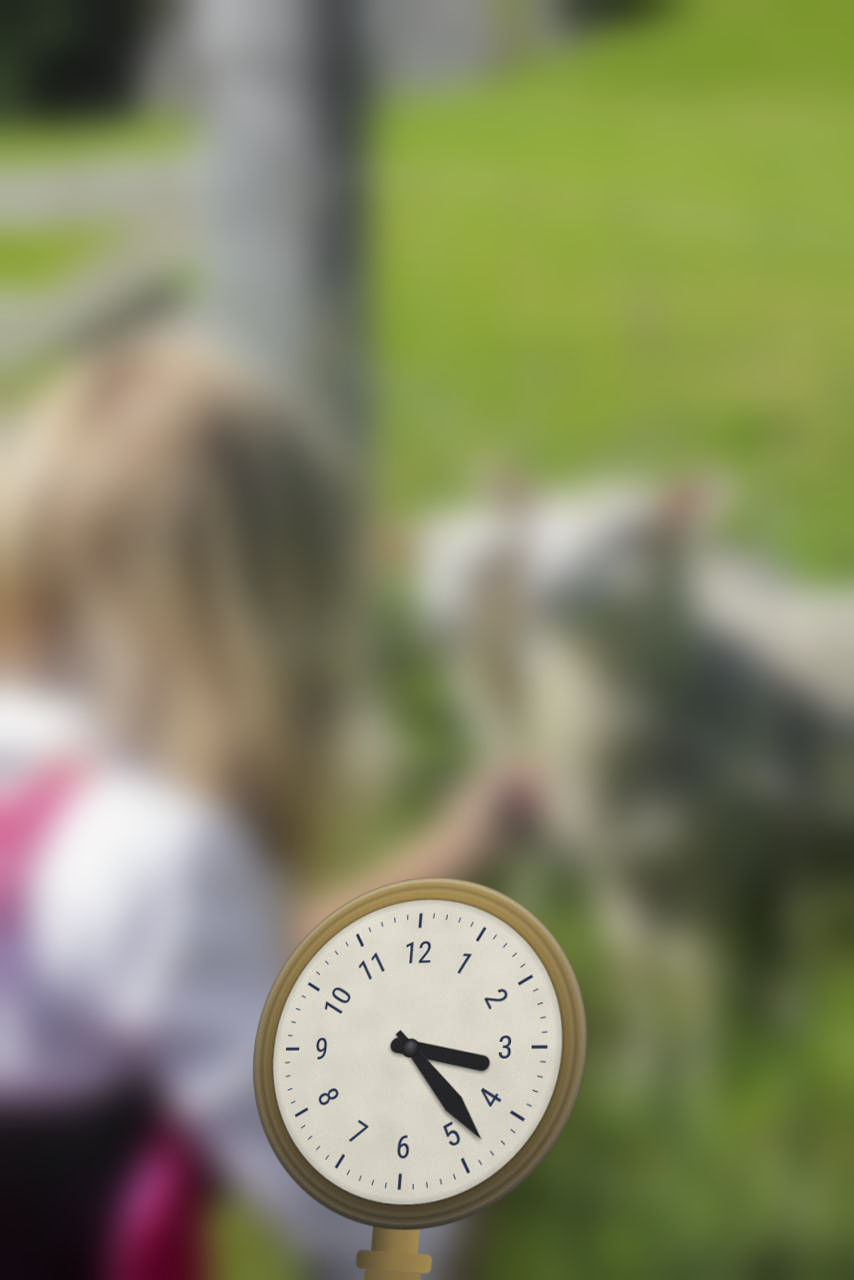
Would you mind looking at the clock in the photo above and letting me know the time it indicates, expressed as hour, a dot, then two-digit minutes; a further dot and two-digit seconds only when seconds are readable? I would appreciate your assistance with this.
3.23
